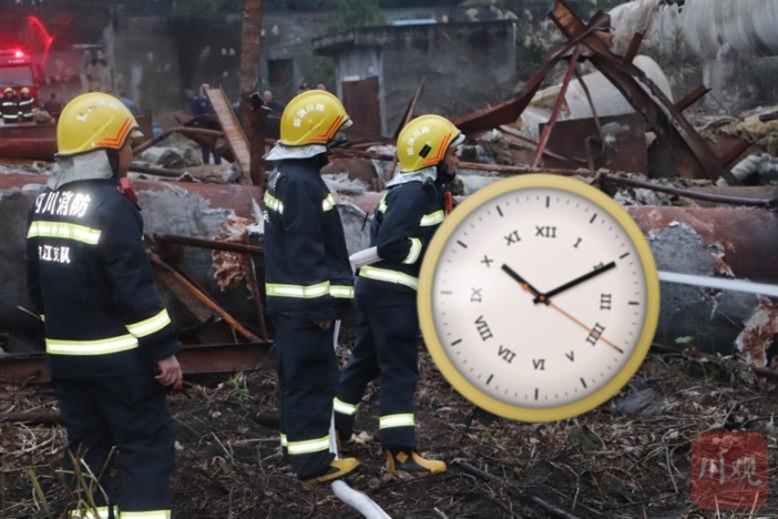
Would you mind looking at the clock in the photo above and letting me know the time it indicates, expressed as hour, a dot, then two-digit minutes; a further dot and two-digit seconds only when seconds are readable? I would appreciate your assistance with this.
10.10.20
